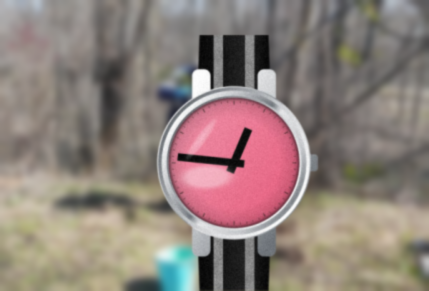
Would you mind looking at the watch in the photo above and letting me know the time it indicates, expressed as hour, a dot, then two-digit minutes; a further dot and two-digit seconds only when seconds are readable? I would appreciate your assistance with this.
12.46
